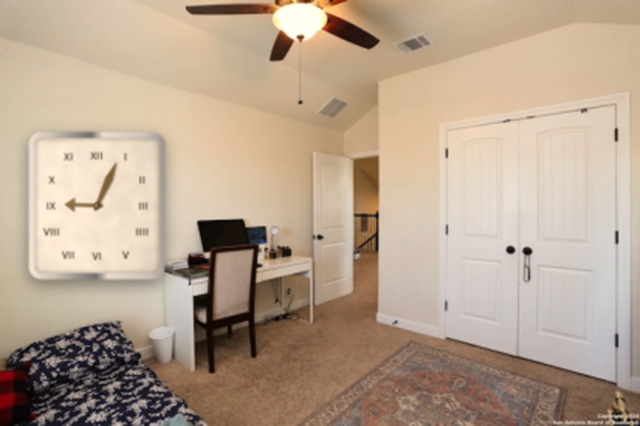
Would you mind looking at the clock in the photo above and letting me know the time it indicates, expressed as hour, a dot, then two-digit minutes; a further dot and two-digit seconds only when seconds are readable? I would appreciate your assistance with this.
9.04
